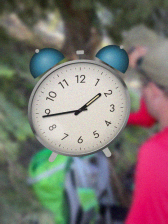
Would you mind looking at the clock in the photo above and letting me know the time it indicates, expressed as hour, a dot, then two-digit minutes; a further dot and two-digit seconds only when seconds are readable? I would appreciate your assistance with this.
1.44
